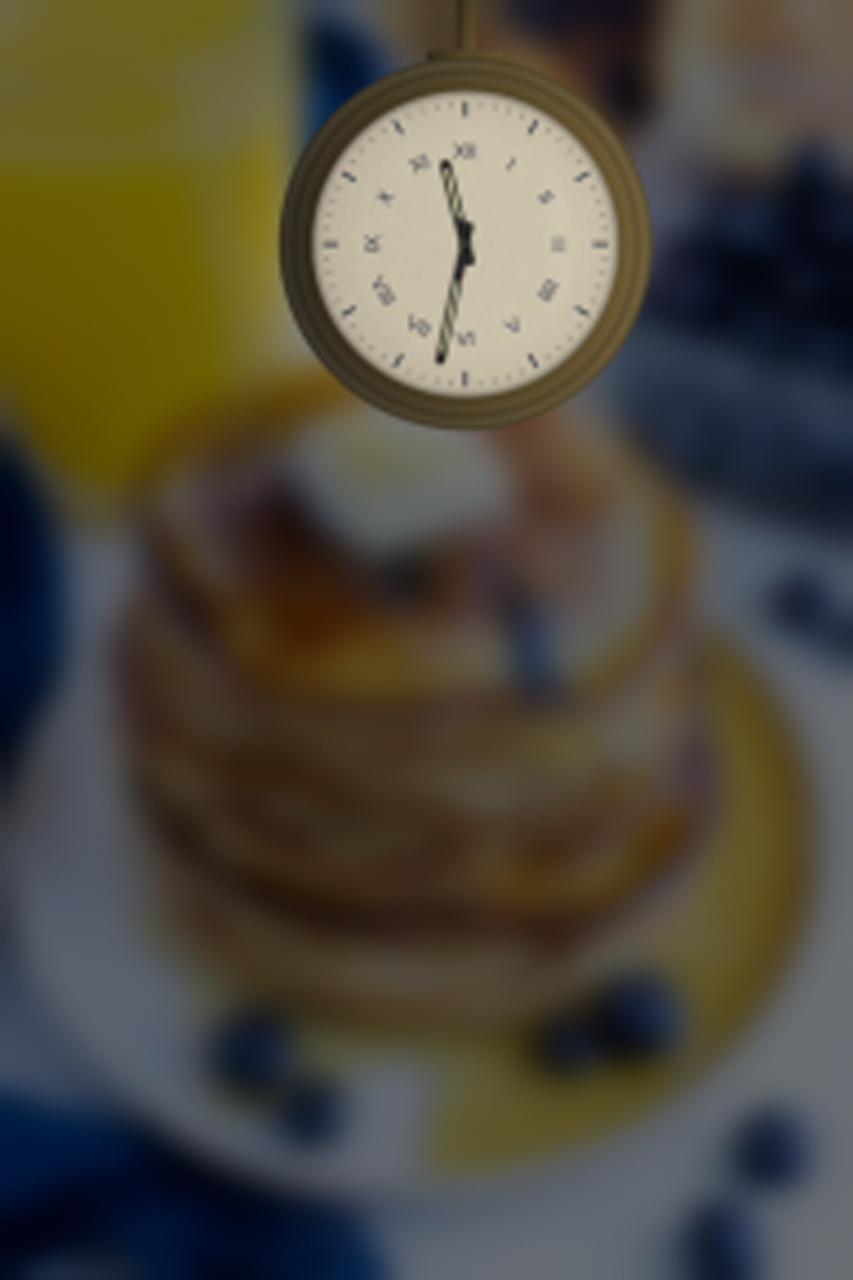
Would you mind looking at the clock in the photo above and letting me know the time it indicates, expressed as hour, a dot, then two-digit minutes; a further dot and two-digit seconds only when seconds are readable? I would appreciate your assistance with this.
11.32
